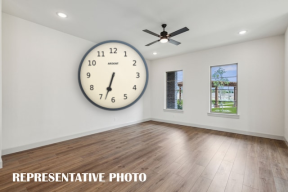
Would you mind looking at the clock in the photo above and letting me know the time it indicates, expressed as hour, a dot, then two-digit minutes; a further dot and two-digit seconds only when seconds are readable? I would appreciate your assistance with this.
6.33
